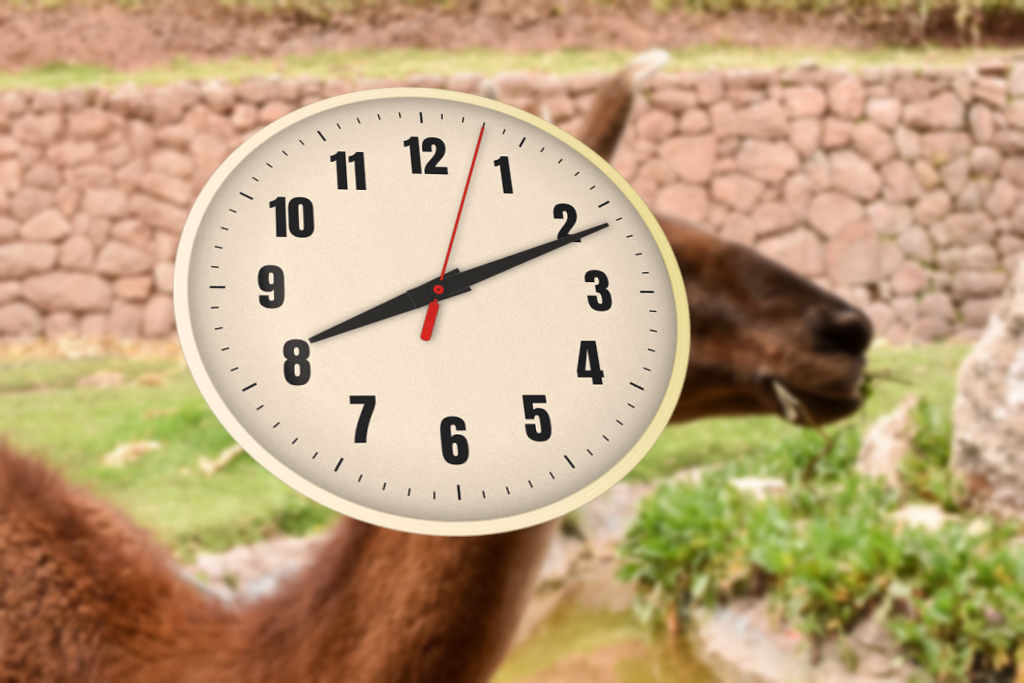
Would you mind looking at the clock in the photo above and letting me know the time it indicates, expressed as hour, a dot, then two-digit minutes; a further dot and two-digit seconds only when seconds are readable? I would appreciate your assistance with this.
8.11.03
